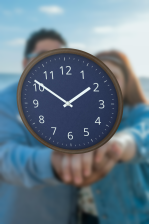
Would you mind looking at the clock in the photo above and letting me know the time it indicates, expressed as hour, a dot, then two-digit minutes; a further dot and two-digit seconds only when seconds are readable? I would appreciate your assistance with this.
1.51
